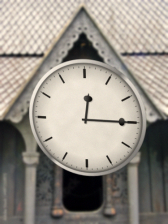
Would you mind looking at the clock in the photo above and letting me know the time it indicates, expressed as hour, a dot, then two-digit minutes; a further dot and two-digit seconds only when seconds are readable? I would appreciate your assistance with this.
12.15
